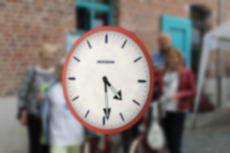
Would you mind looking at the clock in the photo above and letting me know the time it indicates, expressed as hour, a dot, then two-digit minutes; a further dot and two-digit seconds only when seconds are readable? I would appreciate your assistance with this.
4.29
